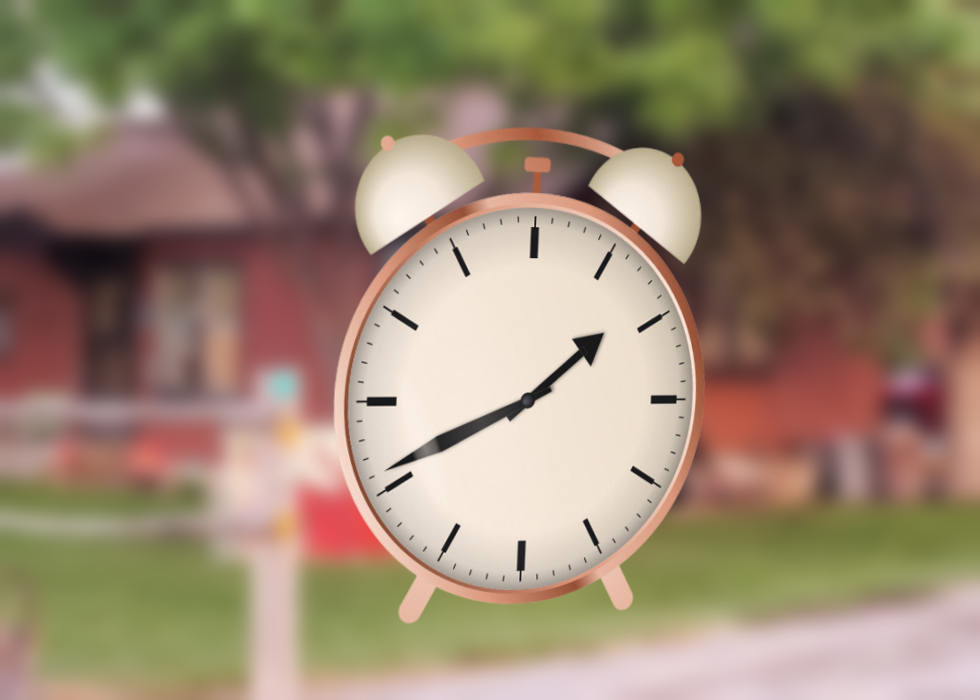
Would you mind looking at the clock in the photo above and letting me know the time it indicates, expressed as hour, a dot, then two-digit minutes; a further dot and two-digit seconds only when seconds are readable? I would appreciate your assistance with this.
1.41
